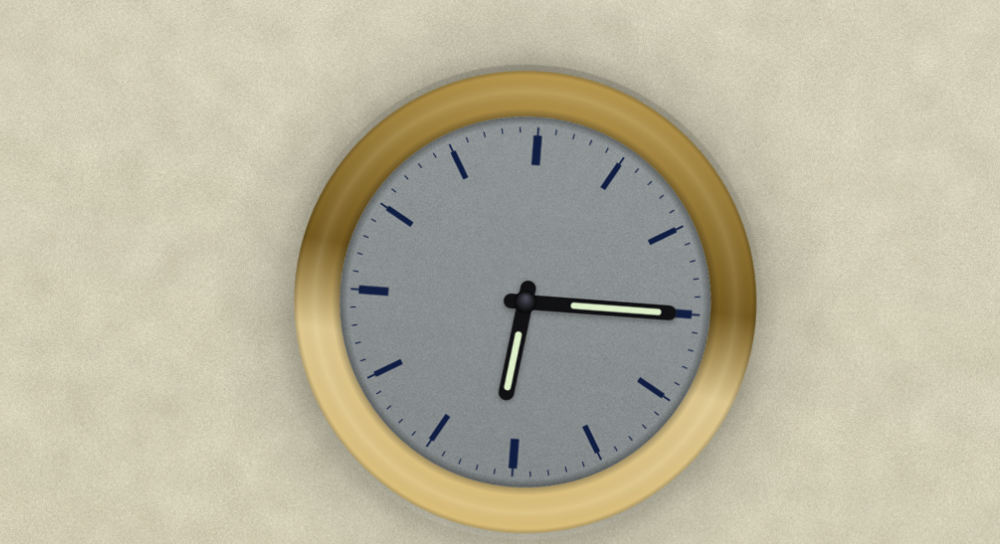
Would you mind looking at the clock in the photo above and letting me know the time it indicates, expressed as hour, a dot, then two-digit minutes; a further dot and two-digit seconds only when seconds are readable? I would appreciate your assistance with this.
6.15
